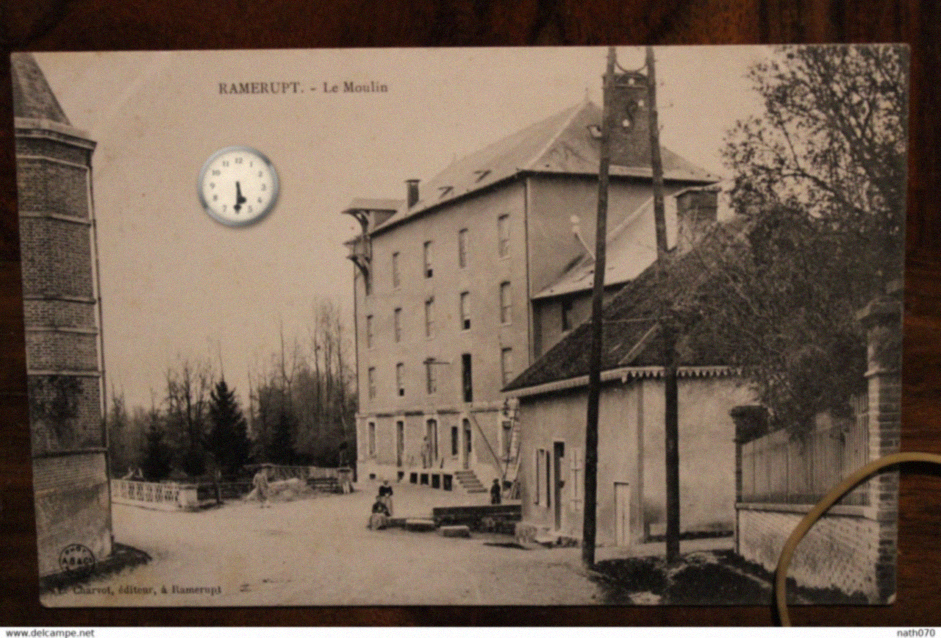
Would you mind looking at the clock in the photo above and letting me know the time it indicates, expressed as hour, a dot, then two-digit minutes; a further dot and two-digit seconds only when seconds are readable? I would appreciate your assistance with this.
5.30
